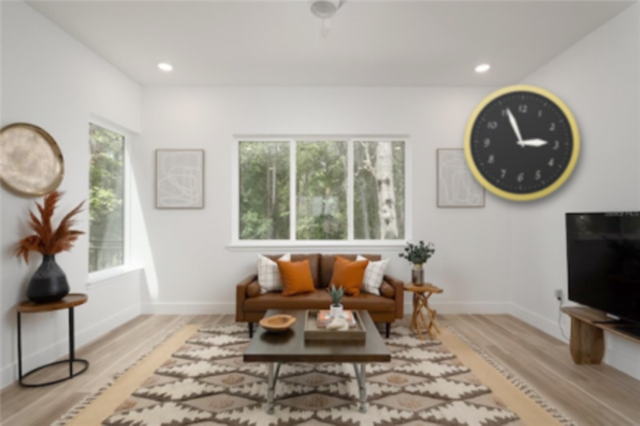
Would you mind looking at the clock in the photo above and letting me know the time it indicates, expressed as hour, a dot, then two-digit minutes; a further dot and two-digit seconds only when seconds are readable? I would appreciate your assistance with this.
2.56
